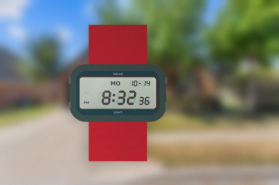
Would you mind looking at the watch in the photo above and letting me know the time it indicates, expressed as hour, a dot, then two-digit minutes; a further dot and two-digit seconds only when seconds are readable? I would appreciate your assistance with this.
8.32.36
